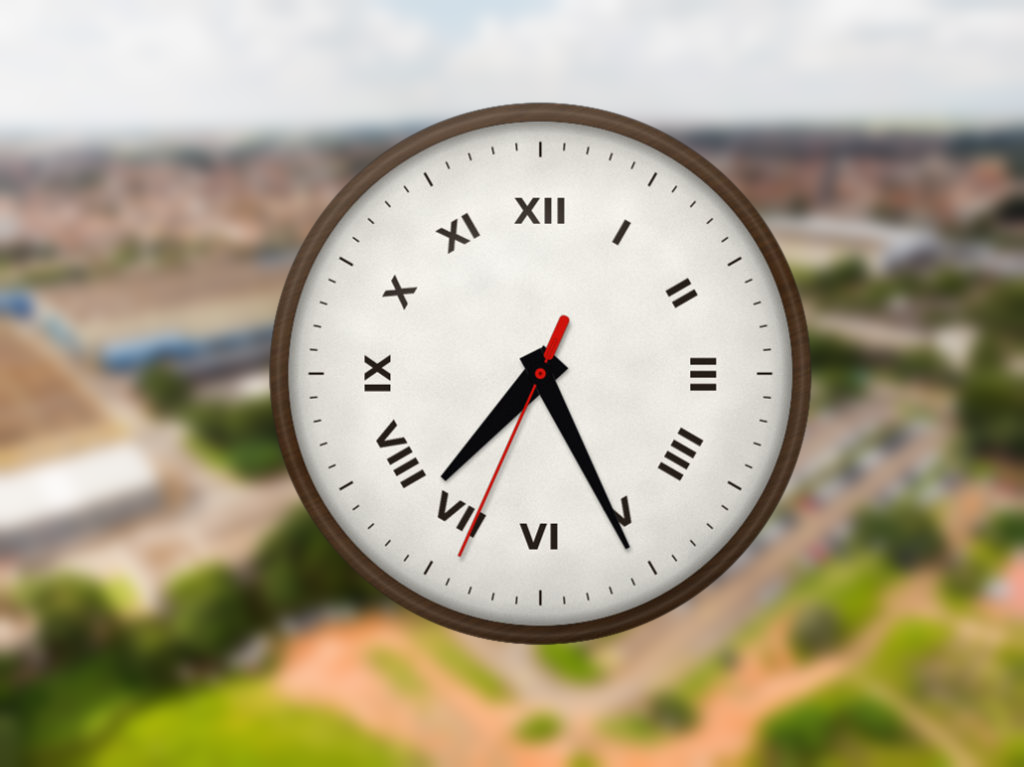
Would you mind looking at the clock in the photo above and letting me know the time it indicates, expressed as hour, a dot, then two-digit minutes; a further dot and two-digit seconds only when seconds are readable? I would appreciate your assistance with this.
7.25.34
